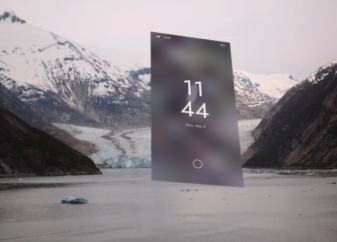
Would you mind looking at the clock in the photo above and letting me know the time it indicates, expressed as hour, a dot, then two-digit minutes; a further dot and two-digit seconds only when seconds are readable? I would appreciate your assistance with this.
11.44
